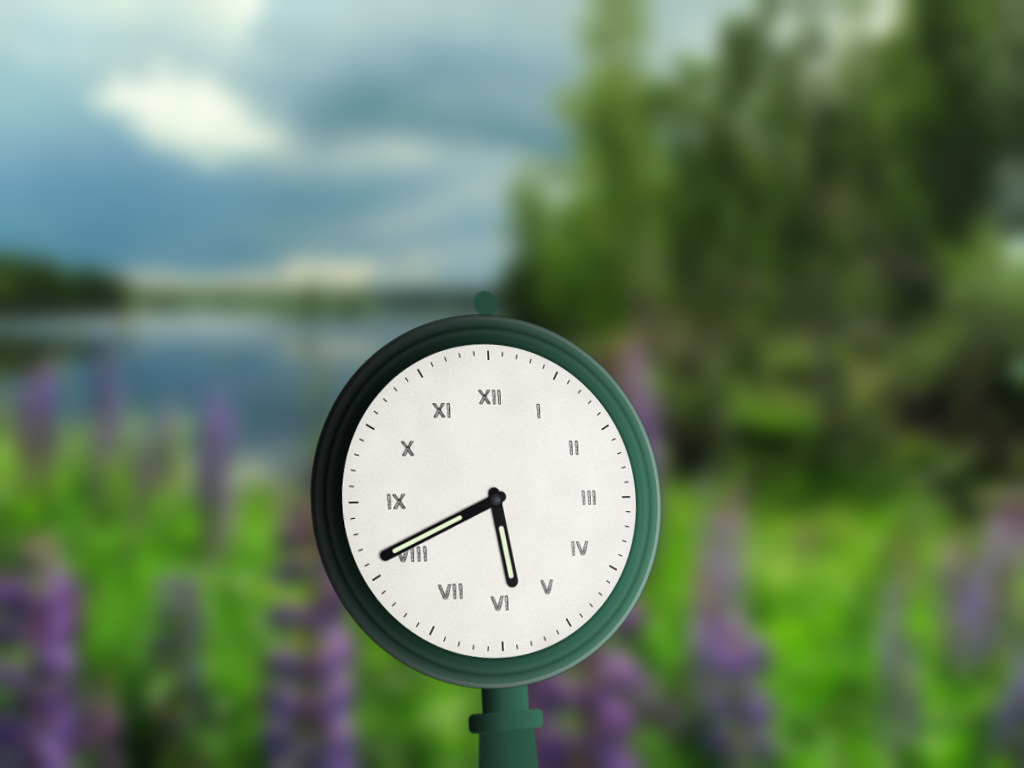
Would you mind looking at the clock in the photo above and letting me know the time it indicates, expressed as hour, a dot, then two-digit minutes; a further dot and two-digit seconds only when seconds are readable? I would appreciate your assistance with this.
5.41
